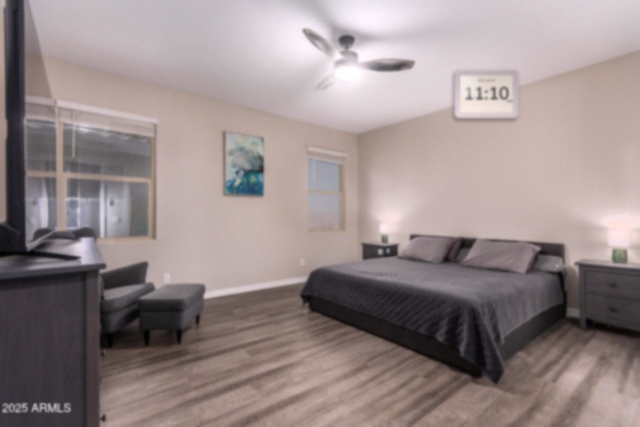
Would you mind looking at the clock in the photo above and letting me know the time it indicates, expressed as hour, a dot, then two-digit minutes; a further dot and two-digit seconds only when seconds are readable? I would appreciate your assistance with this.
11.10
